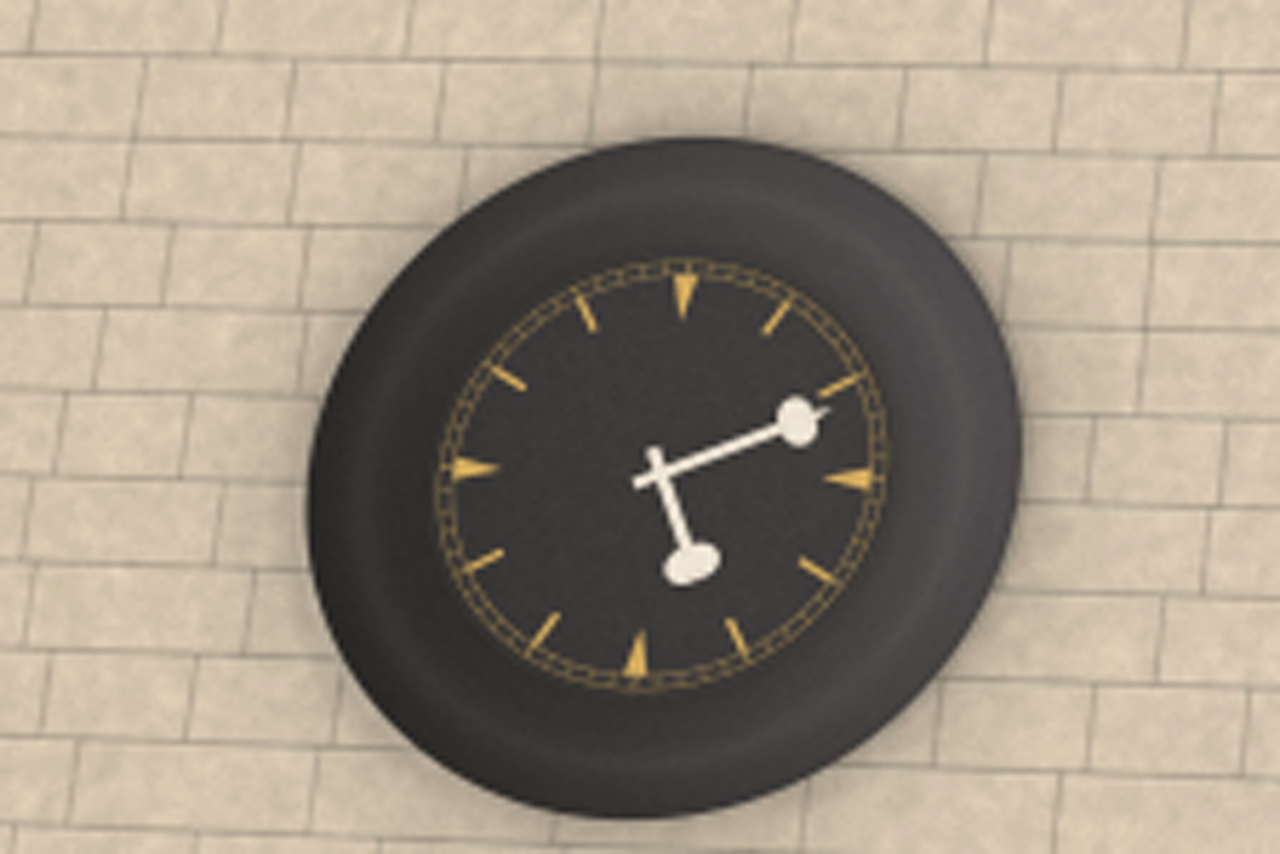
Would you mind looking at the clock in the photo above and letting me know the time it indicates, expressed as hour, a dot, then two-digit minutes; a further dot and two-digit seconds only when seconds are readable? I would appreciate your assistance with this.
5.11
